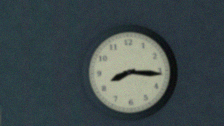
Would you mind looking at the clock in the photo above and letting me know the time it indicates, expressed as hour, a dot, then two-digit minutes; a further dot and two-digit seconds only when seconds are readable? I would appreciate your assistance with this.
8.16
